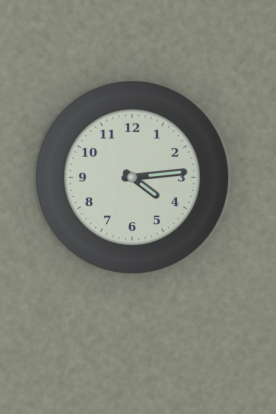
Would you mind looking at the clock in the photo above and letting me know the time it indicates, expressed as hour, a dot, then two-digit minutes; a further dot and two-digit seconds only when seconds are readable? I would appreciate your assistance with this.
4.14
